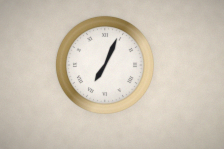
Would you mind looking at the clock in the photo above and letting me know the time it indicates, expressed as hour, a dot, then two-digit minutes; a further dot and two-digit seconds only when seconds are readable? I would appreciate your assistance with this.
7.04
